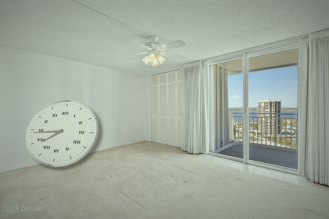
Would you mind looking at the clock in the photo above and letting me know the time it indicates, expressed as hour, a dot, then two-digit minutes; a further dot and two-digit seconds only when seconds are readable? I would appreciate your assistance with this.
7.44
